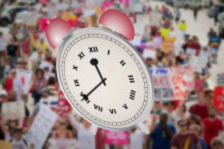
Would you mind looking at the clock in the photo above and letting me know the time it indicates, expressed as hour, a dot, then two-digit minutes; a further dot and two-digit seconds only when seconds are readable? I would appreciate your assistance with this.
11.40
